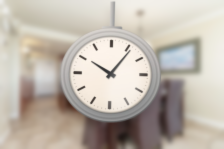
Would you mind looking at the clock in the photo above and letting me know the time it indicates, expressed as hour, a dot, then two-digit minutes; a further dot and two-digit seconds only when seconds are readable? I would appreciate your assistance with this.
10.06
